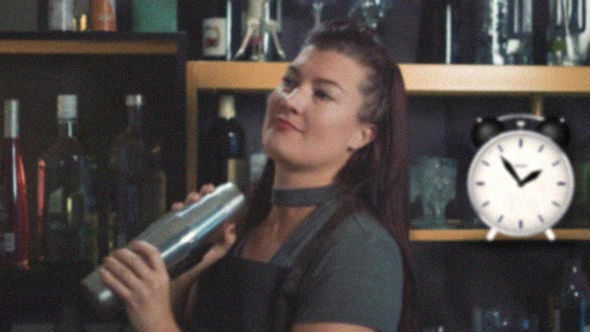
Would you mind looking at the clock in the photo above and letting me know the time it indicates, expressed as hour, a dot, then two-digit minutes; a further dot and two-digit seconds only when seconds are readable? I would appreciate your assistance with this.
1.54
